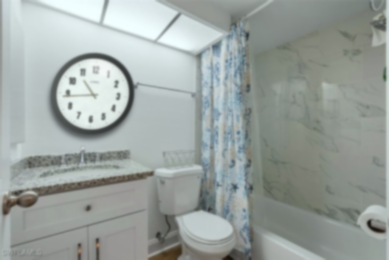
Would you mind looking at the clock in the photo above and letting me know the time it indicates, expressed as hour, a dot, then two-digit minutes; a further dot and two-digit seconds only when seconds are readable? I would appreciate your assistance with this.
10.44
